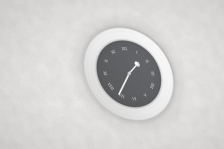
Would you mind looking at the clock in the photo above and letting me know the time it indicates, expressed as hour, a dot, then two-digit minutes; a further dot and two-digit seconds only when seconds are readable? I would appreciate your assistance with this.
1.36
